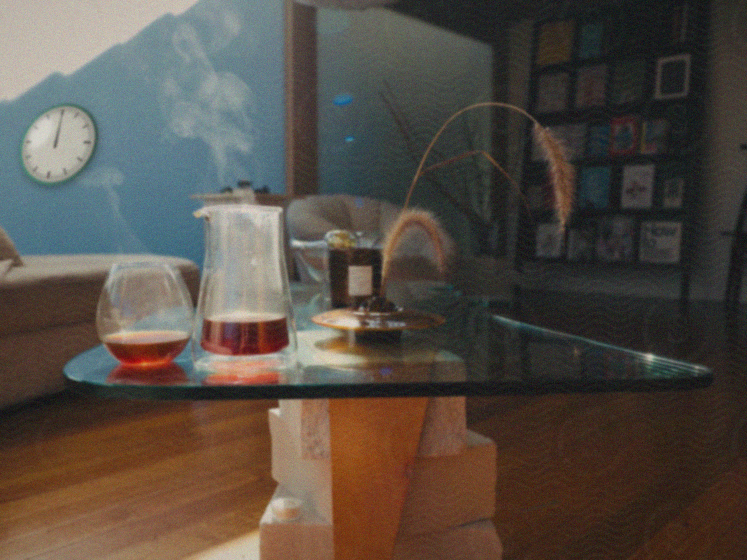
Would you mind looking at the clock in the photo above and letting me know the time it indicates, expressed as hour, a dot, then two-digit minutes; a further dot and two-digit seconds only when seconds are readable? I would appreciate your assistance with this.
12.00
